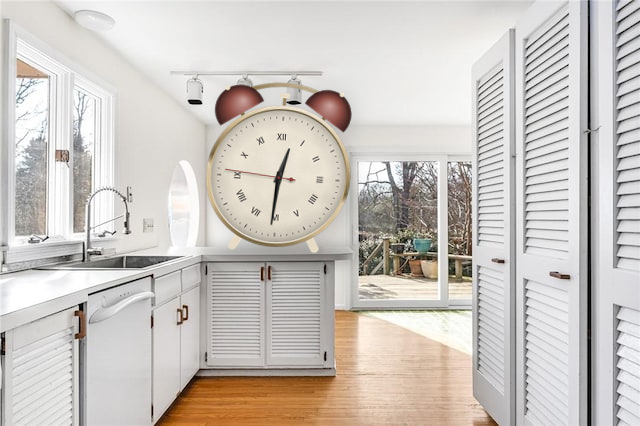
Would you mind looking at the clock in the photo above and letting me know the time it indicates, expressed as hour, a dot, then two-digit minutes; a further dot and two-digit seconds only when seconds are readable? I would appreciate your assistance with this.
12.30.46
